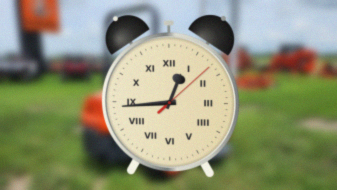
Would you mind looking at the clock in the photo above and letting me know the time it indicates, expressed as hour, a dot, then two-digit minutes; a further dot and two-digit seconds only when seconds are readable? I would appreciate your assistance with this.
12.44.08
